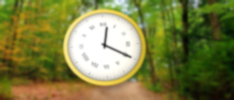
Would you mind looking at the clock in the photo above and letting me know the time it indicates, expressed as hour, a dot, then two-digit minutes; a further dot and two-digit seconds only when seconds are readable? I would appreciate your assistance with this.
12.20
